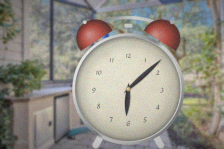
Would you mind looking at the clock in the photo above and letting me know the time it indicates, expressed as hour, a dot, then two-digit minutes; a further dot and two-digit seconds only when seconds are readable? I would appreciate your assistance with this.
6.08
